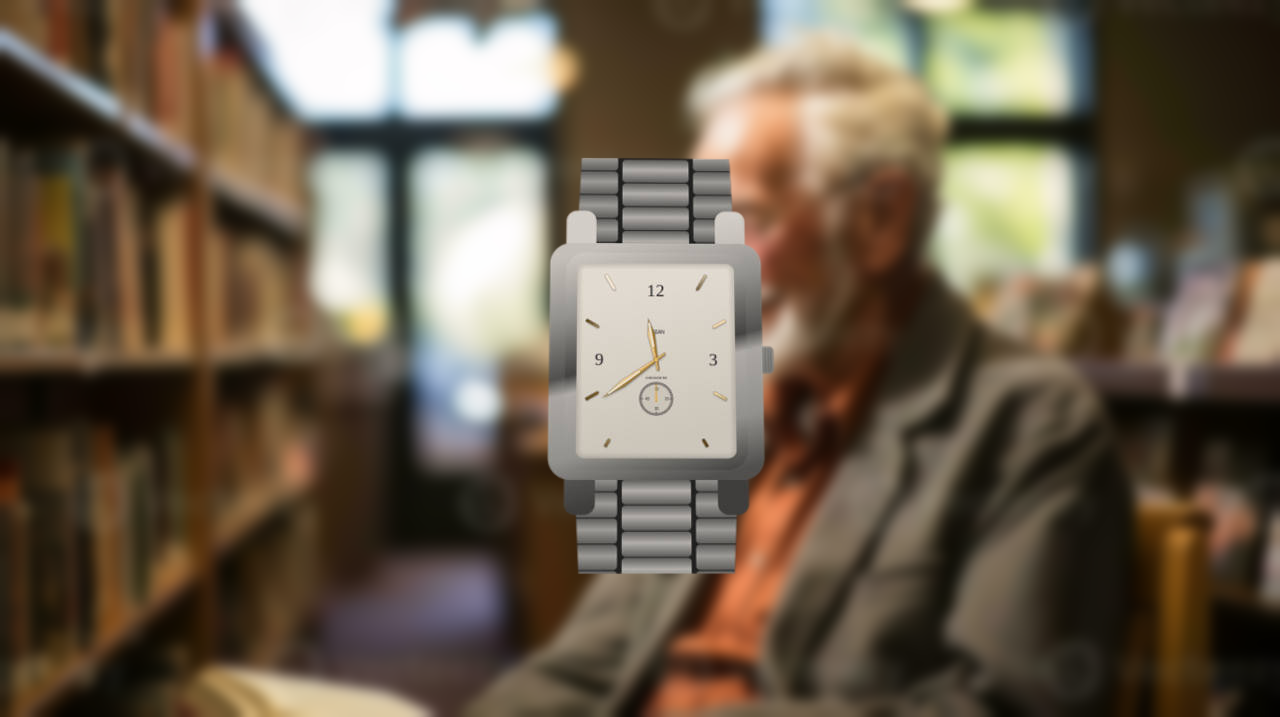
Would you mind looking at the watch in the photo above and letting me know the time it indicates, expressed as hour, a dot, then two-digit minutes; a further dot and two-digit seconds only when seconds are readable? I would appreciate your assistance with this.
11.39
